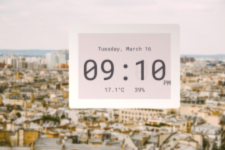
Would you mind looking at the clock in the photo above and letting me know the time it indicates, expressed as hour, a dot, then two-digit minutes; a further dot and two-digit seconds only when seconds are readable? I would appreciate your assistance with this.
9.10
